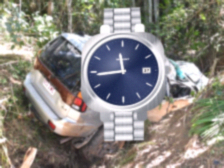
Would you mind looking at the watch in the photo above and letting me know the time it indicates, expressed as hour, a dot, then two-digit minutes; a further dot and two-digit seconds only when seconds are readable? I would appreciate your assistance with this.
11.44
